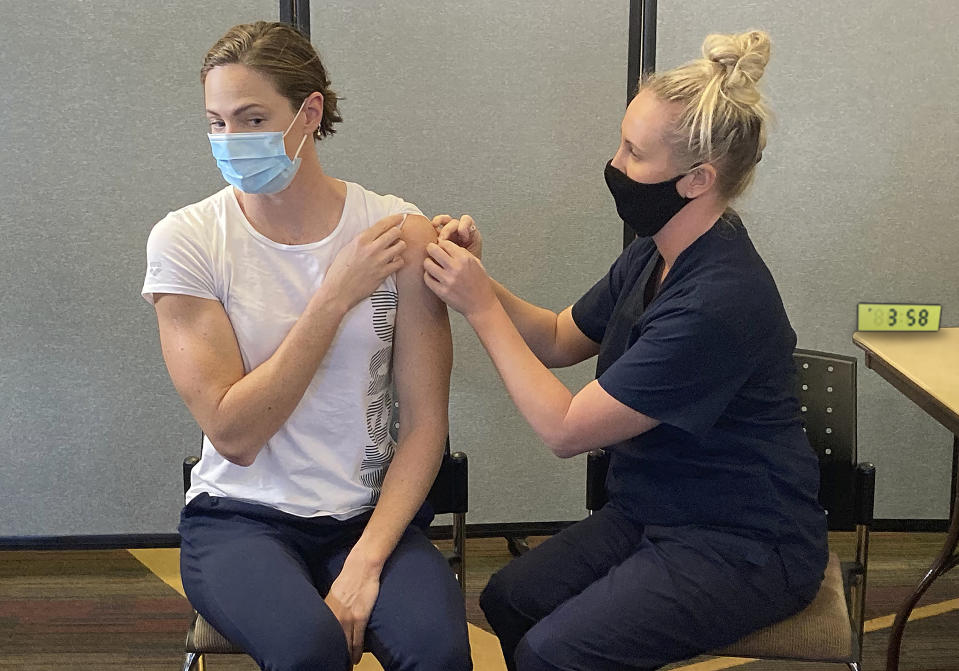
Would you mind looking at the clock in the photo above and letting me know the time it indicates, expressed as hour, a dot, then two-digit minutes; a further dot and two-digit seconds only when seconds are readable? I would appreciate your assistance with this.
3.58
